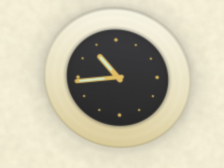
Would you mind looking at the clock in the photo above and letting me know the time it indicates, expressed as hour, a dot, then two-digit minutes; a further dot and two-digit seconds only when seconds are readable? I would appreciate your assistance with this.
10.44
